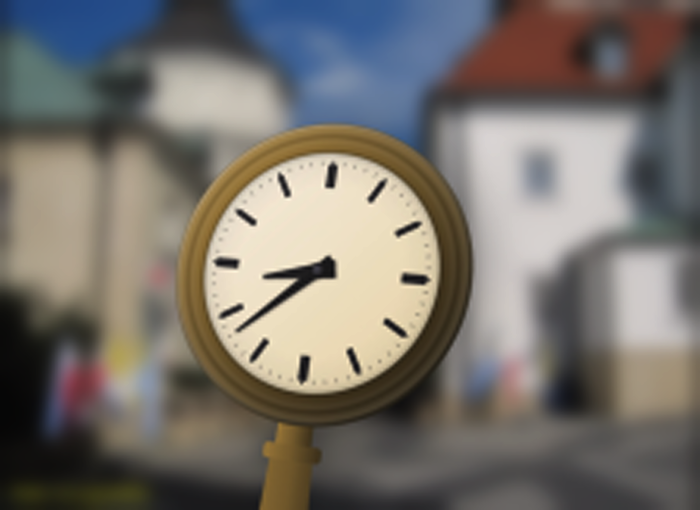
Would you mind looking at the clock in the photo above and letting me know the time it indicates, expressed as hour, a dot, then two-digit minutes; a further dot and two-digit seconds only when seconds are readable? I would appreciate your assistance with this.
8.38
